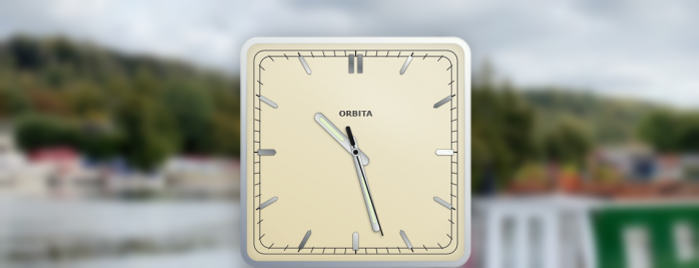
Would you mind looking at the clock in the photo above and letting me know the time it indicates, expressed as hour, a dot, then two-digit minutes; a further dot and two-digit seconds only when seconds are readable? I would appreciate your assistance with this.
10.27.27
